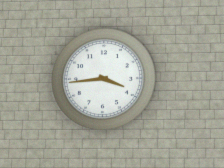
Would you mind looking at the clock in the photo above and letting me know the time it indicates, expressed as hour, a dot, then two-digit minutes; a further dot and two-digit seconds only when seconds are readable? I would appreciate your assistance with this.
3.44
